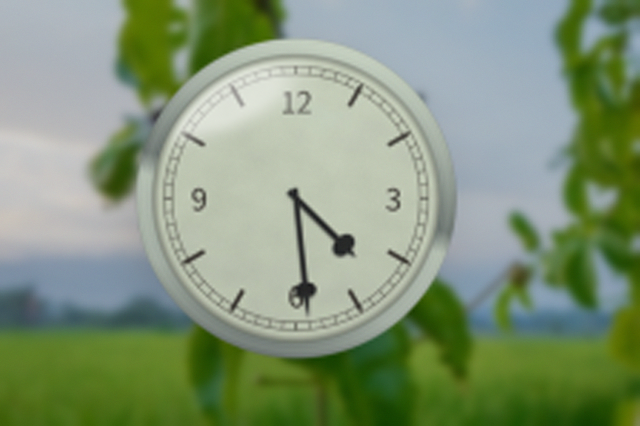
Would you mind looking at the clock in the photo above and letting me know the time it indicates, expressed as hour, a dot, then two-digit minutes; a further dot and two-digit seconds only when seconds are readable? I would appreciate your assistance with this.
4.29
